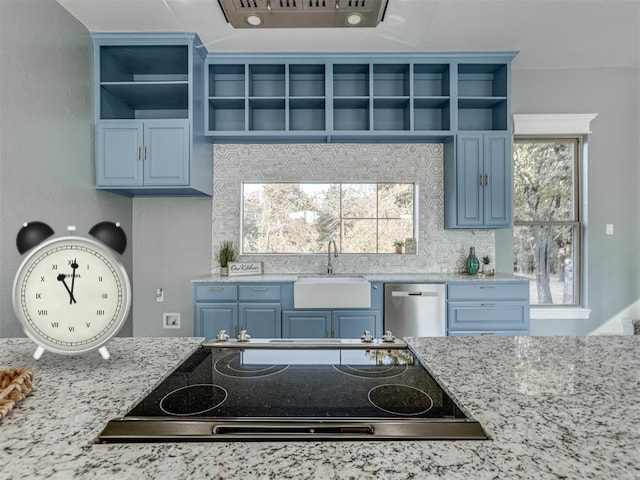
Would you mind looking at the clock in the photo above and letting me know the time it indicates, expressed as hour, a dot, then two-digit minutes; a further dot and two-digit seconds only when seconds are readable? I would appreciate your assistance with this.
11.01
